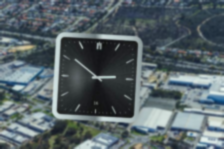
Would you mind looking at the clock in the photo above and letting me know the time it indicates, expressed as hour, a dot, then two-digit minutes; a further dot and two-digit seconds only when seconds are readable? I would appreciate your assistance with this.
2.51
